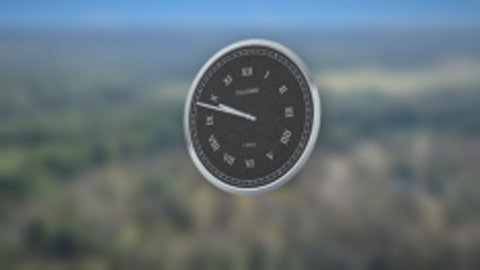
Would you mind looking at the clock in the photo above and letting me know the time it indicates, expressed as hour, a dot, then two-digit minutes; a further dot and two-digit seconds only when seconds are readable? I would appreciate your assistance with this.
9.48
